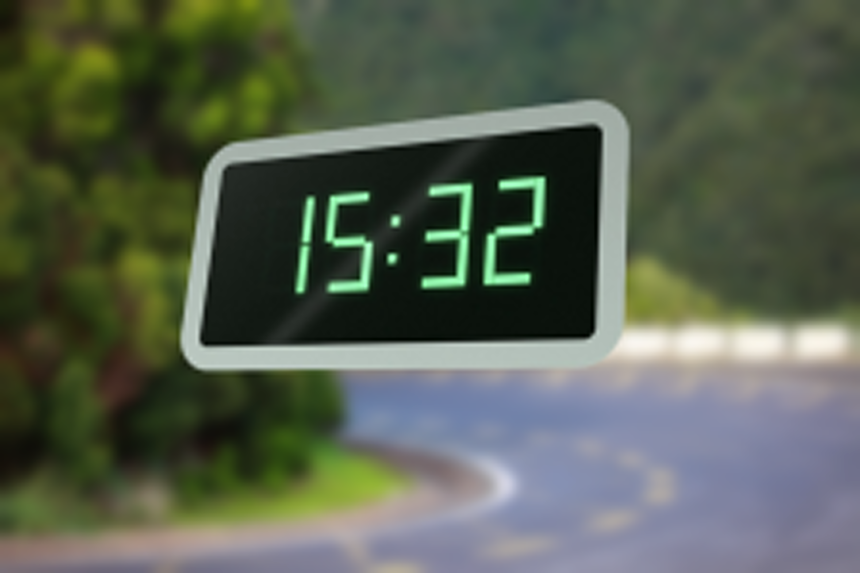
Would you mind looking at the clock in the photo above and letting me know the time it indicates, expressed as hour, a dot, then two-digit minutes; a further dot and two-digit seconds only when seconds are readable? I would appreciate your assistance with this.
15.32
